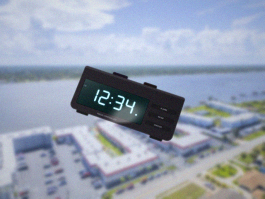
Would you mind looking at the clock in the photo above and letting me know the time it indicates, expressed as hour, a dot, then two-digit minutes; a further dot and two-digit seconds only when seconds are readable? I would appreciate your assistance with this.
12.34
